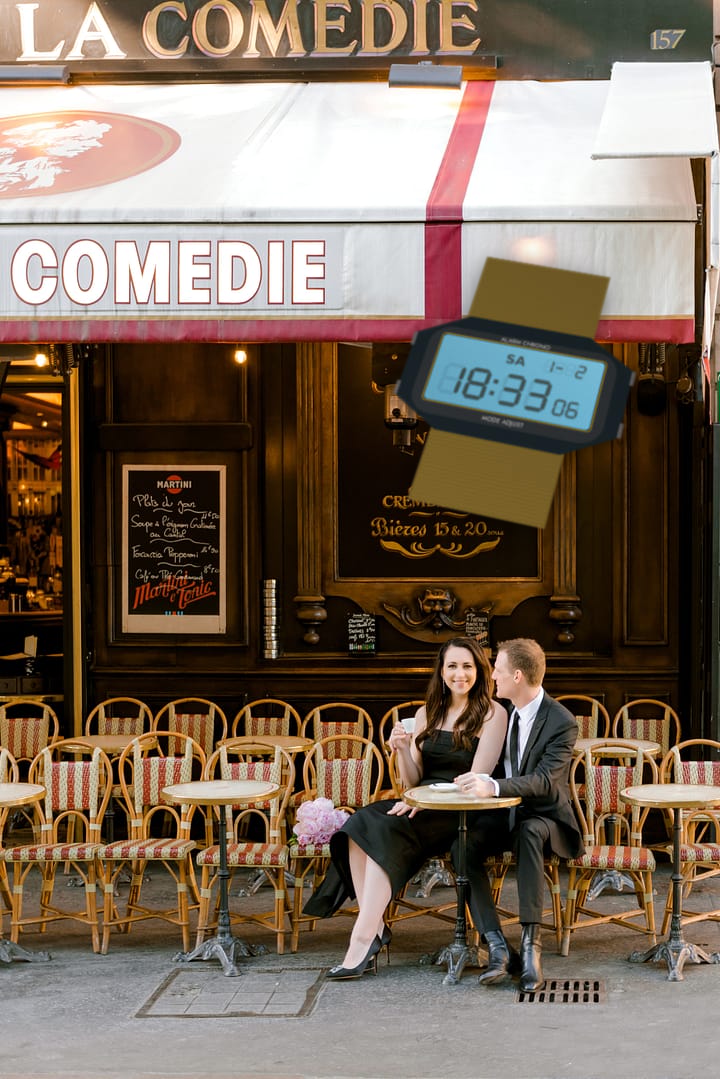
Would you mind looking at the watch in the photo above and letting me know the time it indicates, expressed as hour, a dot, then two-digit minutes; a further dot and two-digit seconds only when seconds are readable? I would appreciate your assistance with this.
18.33.06
